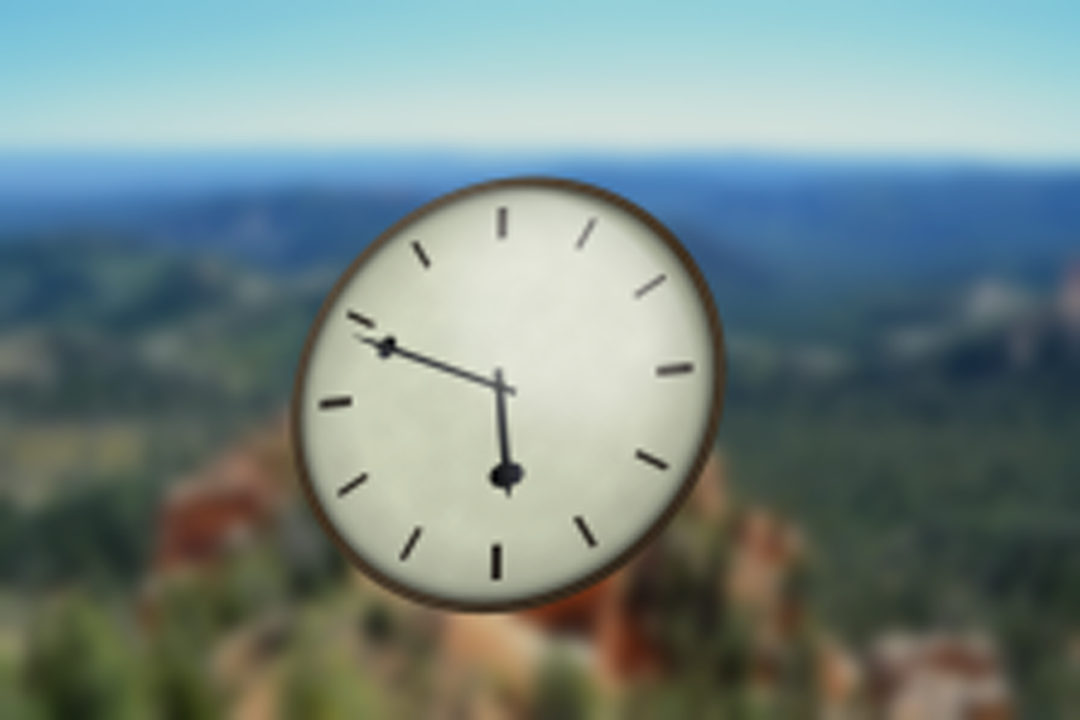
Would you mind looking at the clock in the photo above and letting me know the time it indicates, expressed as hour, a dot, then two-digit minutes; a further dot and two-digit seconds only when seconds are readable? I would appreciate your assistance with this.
5.49
